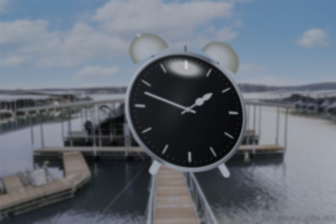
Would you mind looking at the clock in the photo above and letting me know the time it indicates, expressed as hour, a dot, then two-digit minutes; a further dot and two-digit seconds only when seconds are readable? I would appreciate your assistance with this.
1.48
